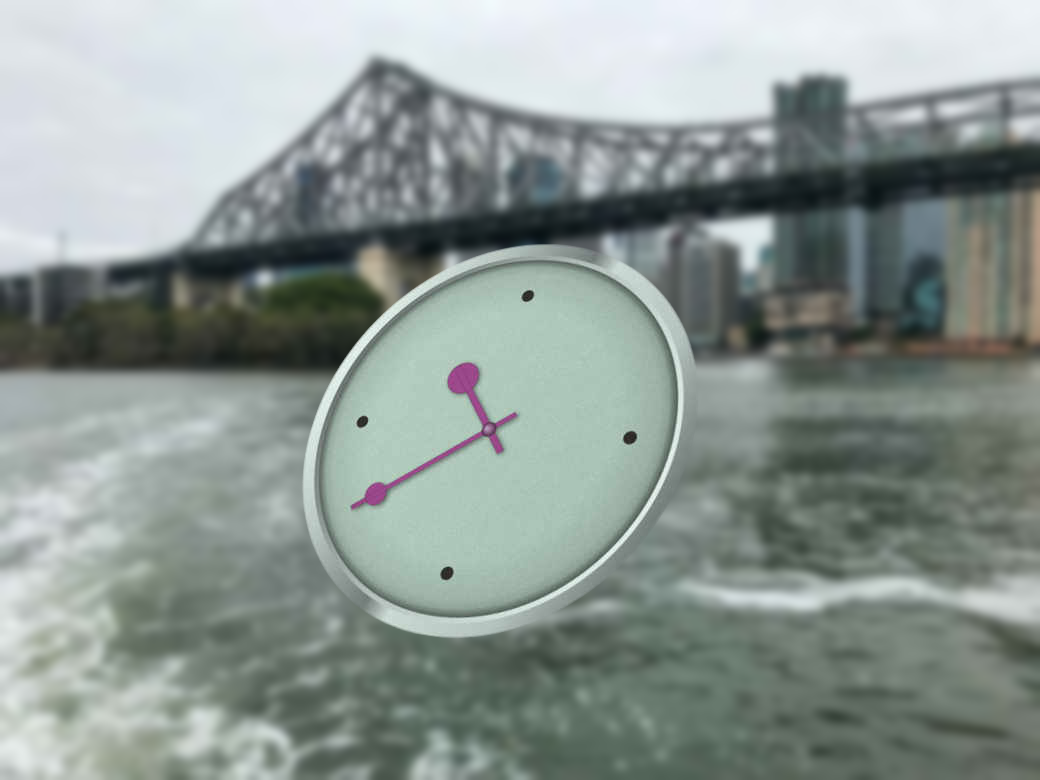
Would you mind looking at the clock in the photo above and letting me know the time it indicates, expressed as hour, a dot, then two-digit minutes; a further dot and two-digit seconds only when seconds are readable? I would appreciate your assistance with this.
10.39
